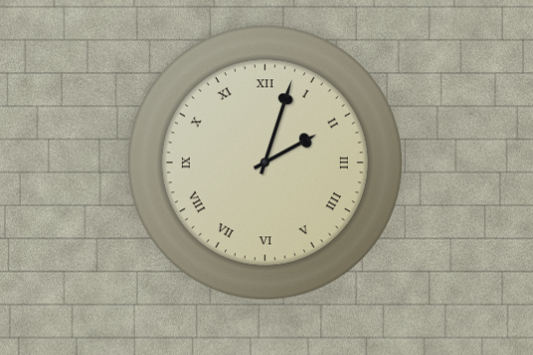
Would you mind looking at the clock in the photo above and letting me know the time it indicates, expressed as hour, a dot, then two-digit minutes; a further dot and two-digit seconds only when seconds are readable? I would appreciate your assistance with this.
2.03
